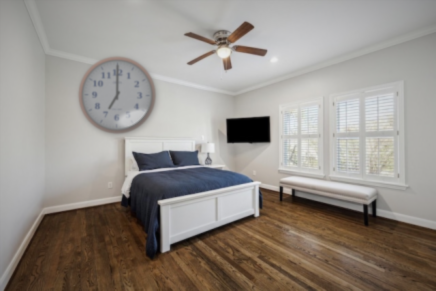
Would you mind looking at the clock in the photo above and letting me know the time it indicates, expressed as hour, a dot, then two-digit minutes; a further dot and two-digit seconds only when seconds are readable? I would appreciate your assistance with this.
7.00
